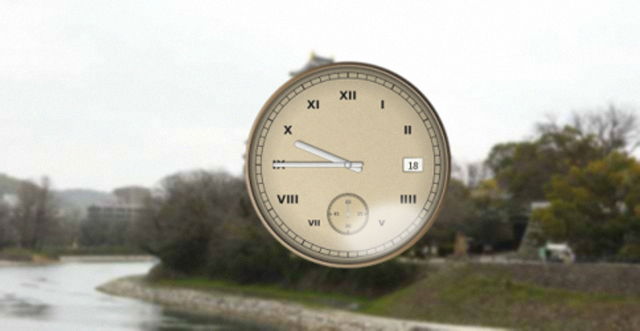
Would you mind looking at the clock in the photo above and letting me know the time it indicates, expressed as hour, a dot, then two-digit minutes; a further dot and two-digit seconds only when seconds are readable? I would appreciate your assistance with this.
9.45
